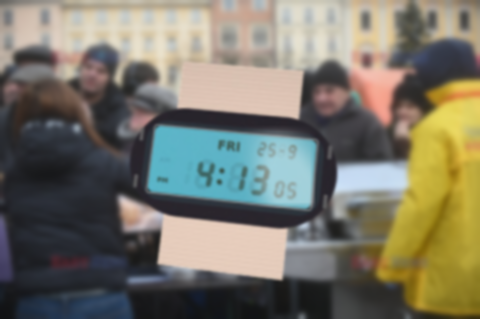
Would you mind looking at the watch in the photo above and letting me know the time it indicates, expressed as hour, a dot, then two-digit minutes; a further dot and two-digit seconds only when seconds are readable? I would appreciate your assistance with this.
4.13.05
